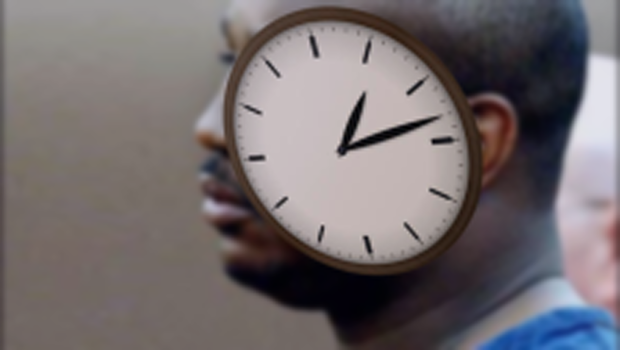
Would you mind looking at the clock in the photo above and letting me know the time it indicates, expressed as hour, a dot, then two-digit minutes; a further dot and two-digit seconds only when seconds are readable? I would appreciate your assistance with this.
1.13
